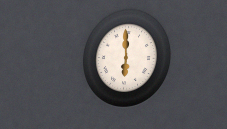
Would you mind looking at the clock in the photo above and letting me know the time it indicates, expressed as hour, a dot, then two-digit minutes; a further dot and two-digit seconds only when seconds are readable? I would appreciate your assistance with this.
5.59
